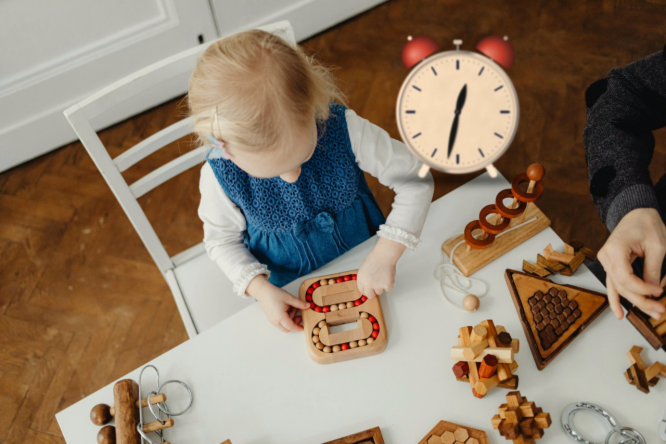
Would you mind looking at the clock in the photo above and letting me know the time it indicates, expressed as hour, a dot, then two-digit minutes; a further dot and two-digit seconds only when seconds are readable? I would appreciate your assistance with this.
12.32
